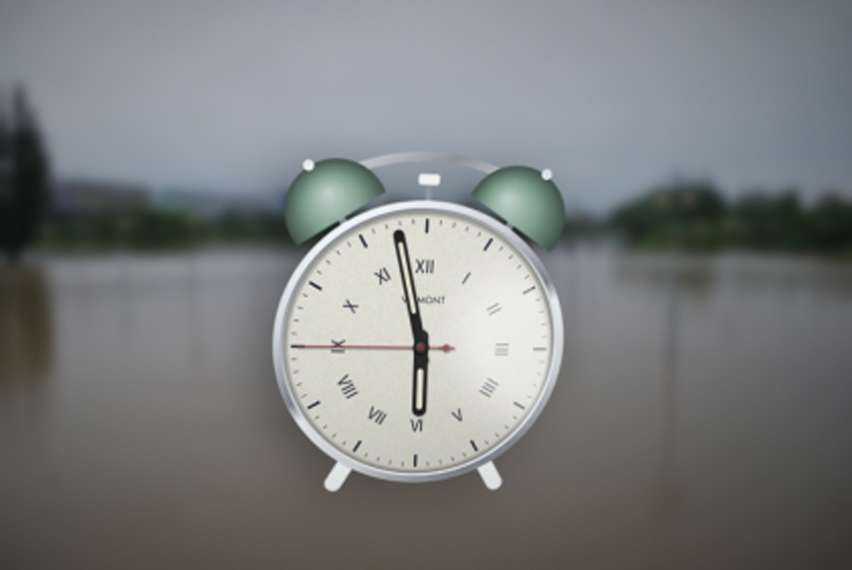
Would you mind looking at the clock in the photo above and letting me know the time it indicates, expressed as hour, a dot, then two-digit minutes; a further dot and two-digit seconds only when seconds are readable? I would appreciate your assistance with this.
5.57.45
